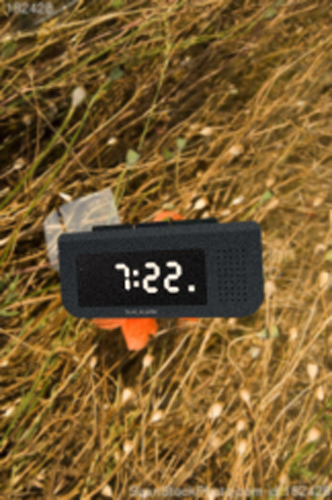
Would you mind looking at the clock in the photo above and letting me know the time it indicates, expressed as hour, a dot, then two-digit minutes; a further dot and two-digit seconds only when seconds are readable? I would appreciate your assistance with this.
7.22
